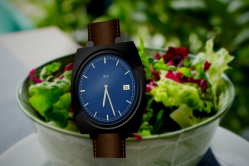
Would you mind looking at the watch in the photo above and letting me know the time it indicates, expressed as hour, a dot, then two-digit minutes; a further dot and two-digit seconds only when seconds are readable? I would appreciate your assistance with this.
6.27
